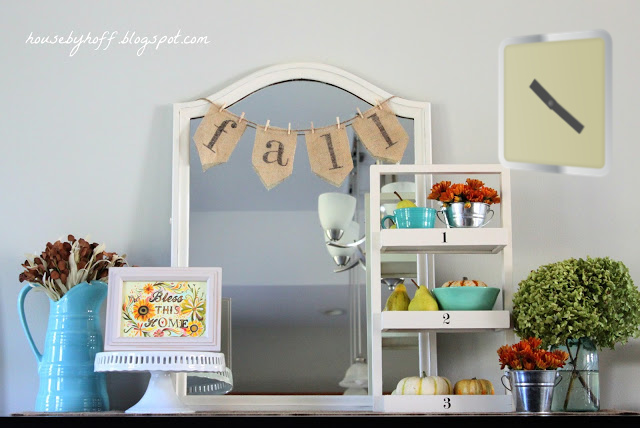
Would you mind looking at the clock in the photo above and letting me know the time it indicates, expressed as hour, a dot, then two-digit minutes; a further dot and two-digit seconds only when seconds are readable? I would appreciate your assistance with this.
10.21
